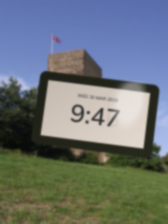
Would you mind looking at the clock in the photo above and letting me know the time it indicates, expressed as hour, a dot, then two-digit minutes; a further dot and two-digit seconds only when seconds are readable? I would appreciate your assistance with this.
9.47
